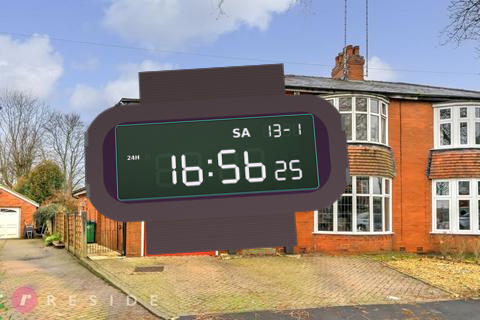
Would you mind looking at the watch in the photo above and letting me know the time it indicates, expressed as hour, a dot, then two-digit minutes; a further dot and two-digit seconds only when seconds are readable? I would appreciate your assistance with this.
16.56.25
